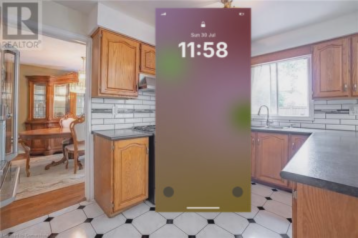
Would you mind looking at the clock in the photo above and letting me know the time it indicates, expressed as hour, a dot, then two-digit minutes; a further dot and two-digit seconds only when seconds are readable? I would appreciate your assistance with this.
11.58
